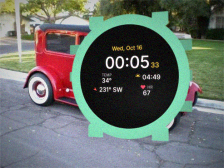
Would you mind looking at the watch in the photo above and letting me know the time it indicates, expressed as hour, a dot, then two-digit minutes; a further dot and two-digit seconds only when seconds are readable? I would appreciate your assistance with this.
0.05
